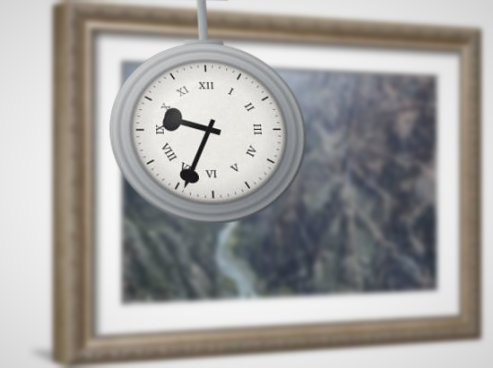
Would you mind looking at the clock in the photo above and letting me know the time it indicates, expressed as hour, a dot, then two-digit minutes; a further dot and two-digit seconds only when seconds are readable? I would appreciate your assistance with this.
9.34
